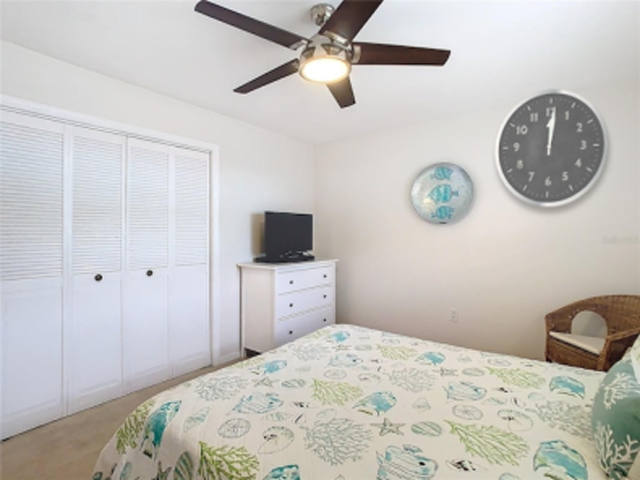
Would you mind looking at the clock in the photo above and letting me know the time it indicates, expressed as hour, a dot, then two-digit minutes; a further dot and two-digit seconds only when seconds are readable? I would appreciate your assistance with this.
12.01
